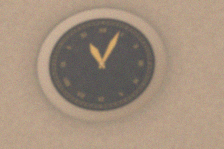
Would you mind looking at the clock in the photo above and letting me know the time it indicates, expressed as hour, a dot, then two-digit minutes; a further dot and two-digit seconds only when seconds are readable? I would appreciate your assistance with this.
11.04
